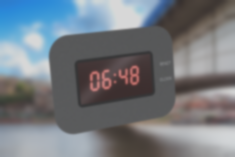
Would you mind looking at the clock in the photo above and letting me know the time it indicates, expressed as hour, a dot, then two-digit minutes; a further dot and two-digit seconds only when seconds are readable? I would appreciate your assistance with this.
6.48
